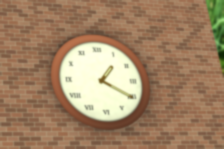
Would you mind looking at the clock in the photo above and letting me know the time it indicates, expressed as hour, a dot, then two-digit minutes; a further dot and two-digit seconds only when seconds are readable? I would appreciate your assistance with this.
1.20
